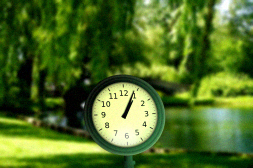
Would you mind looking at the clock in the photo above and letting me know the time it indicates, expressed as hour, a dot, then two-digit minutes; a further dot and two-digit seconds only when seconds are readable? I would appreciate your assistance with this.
1.04
